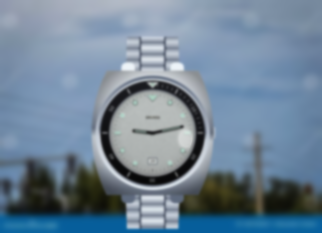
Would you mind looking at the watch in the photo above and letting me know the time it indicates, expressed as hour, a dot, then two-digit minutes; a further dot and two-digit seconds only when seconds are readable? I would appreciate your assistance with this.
9.13
